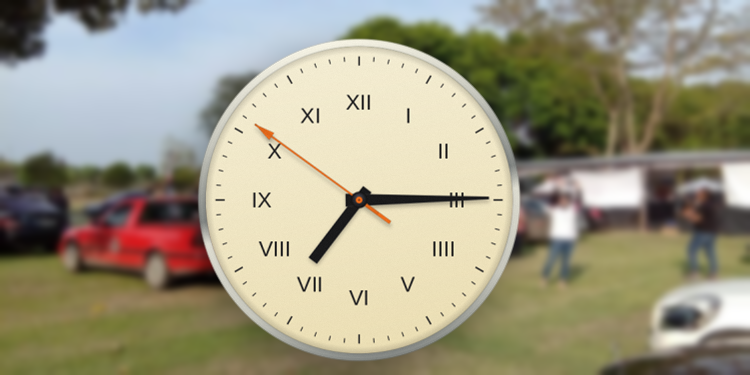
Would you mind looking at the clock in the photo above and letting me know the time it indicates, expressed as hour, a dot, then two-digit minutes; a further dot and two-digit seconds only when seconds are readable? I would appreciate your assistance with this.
7.14.51
